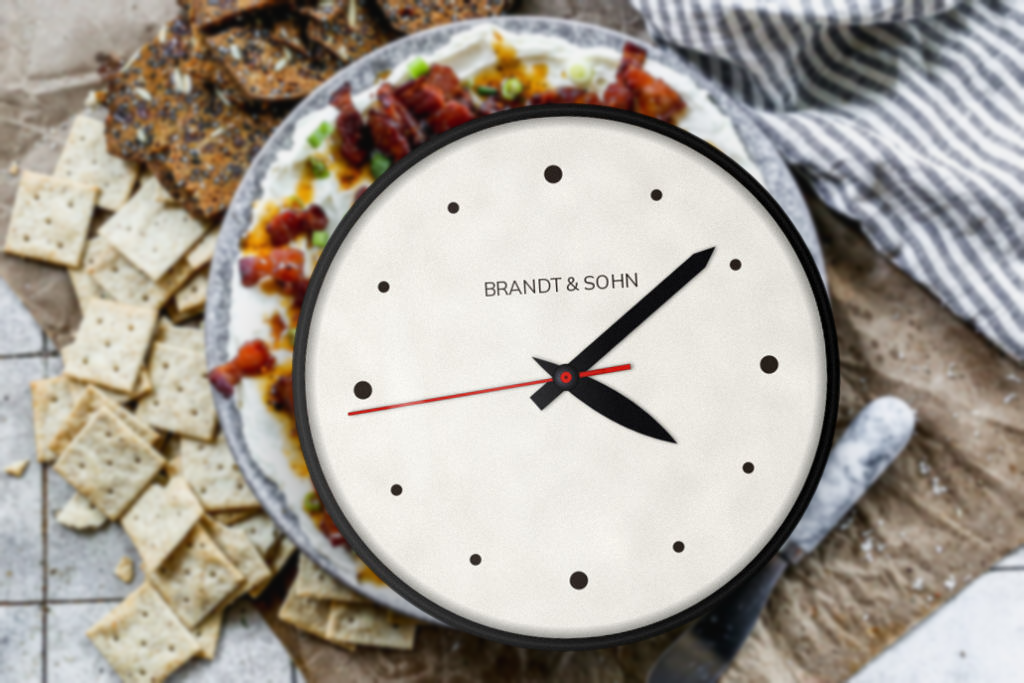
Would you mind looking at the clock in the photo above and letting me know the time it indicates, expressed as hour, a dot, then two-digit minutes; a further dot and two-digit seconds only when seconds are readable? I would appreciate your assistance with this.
4.08.44
